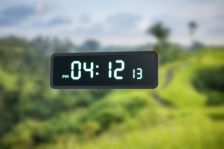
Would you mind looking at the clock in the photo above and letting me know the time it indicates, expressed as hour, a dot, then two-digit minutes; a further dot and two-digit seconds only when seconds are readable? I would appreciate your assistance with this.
4.12.13
